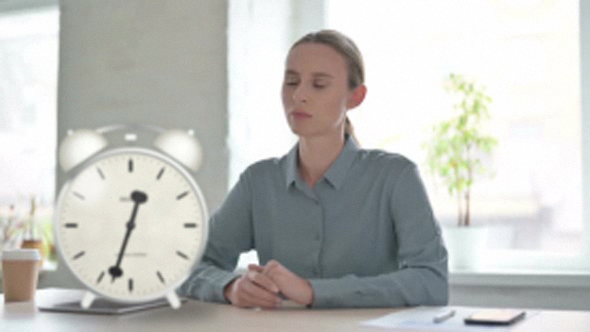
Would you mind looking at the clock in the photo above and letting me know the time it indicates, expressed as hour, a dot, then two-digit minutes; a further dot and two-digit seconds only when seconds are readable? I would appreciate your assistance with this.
12.33
